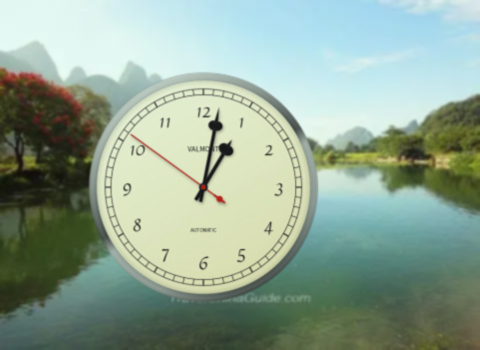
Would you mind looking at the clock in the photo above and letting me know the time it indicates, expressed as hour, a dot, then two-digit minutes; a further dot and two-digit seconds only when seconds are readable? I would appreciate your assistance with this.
1.01.51
